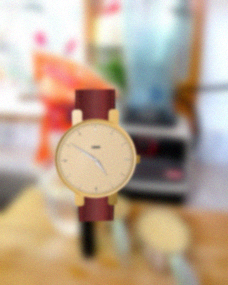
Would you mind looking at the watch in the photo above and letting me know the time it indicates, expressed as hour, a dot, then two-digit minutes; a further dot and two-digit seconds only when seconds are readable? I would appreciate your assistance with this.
4.51
